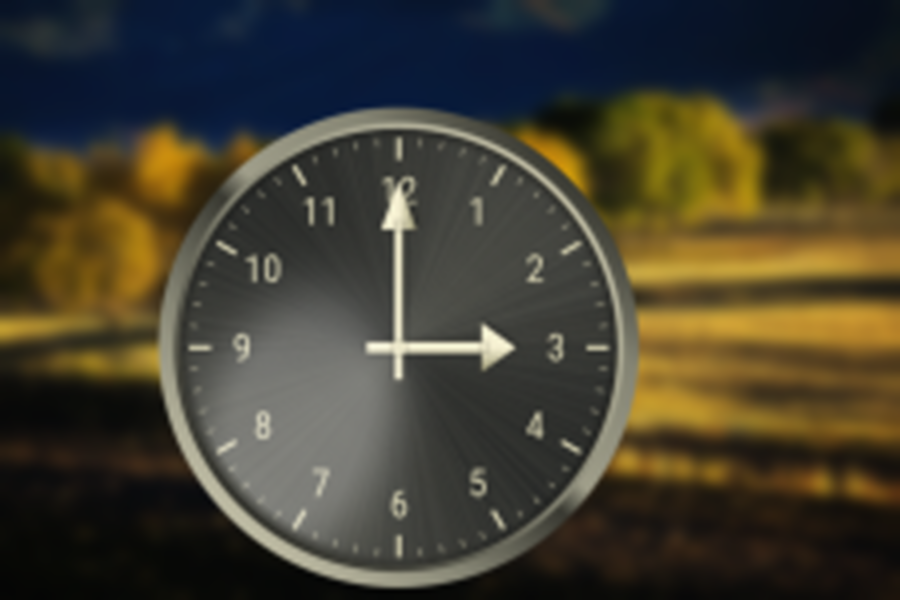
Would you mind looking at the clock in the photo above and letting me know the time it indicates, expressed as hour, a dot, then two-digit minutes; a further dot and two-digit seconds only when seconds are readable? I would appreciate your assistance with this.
3.00
